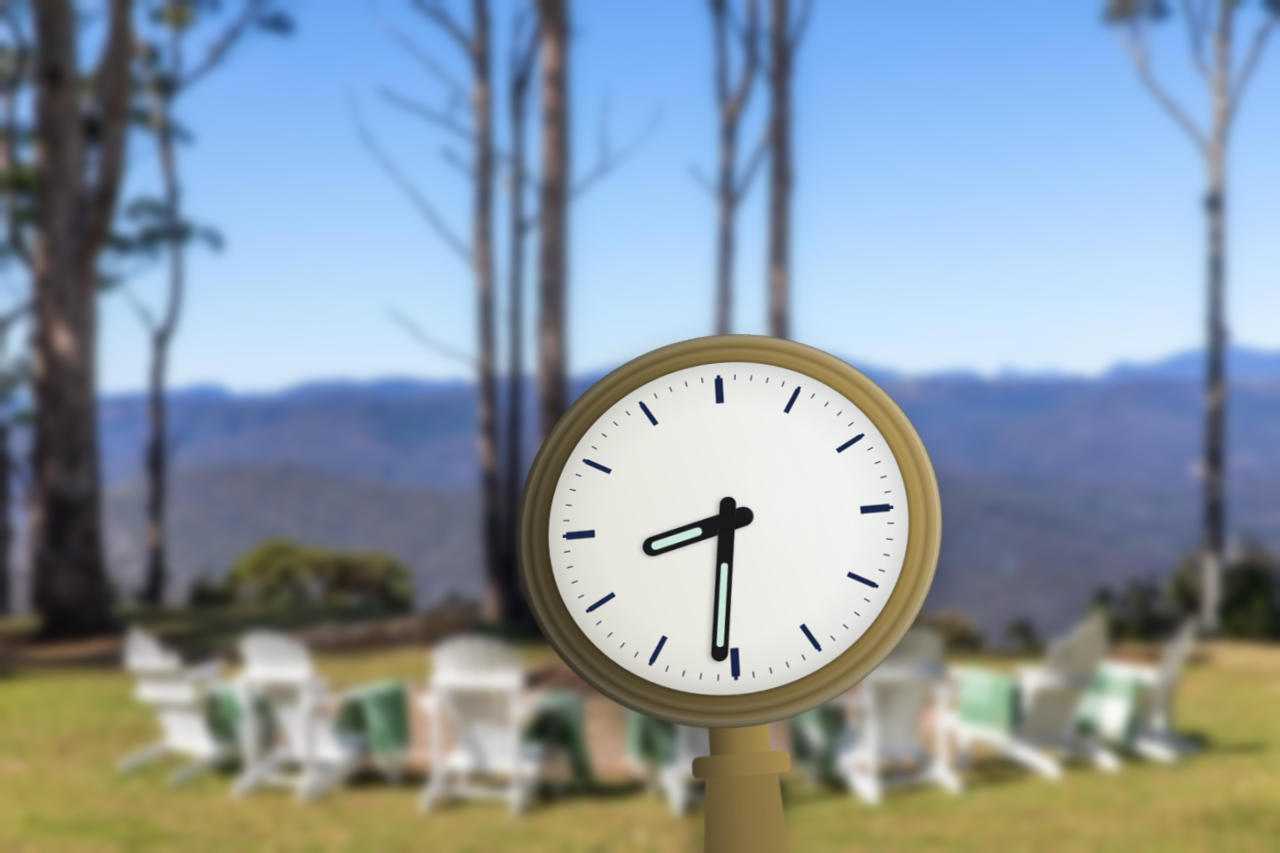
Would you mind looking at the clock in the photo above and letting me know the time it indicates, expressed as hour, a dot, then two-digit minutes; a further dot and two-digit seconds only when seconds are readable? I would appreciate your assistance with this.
8.31
